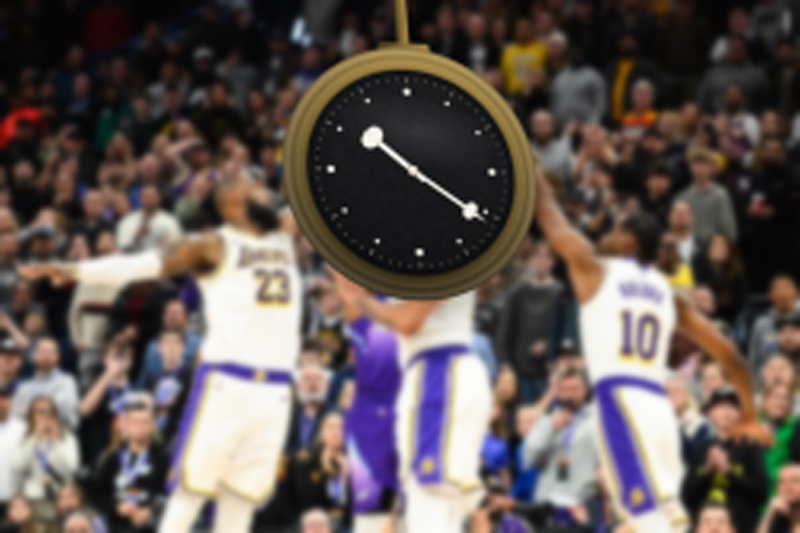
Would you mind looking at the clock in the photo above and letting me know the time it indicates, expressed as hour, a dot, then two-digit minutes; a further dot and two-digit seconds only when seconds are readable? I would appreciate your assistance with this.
10.21
